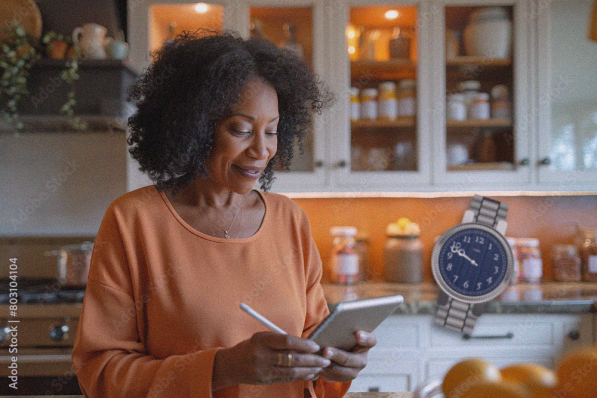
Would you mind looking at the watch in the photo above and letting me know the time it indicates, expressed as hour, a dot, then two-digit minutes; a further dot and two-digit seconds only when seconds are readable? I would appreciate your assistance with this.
9.48
